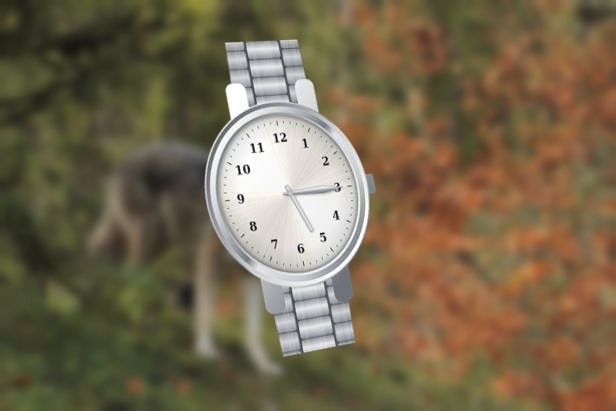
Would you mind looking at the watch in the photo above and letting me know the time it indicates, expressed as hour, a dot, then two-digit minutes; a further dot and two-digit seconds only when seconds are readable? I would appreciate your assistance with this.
5.15
